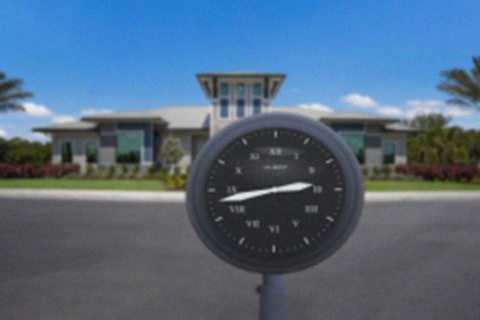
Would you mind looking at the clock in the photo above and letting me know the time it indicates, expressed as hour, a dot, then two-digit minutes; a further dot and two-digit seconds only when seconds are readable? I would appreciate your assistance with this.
2.43
